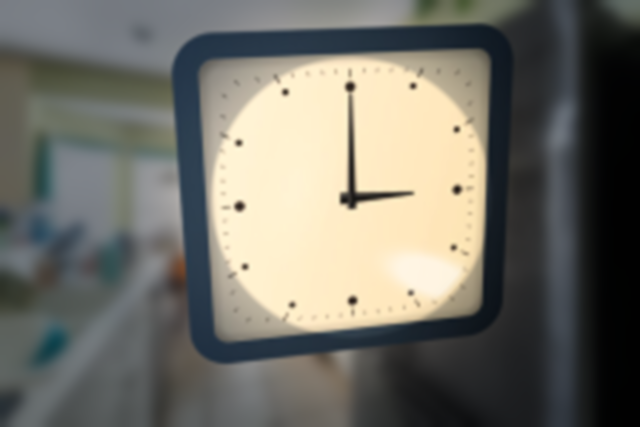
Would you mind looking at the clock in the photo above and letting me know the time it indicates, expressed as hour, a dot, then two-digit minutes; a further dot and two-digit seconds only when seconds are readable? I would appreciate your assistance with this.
3.00
